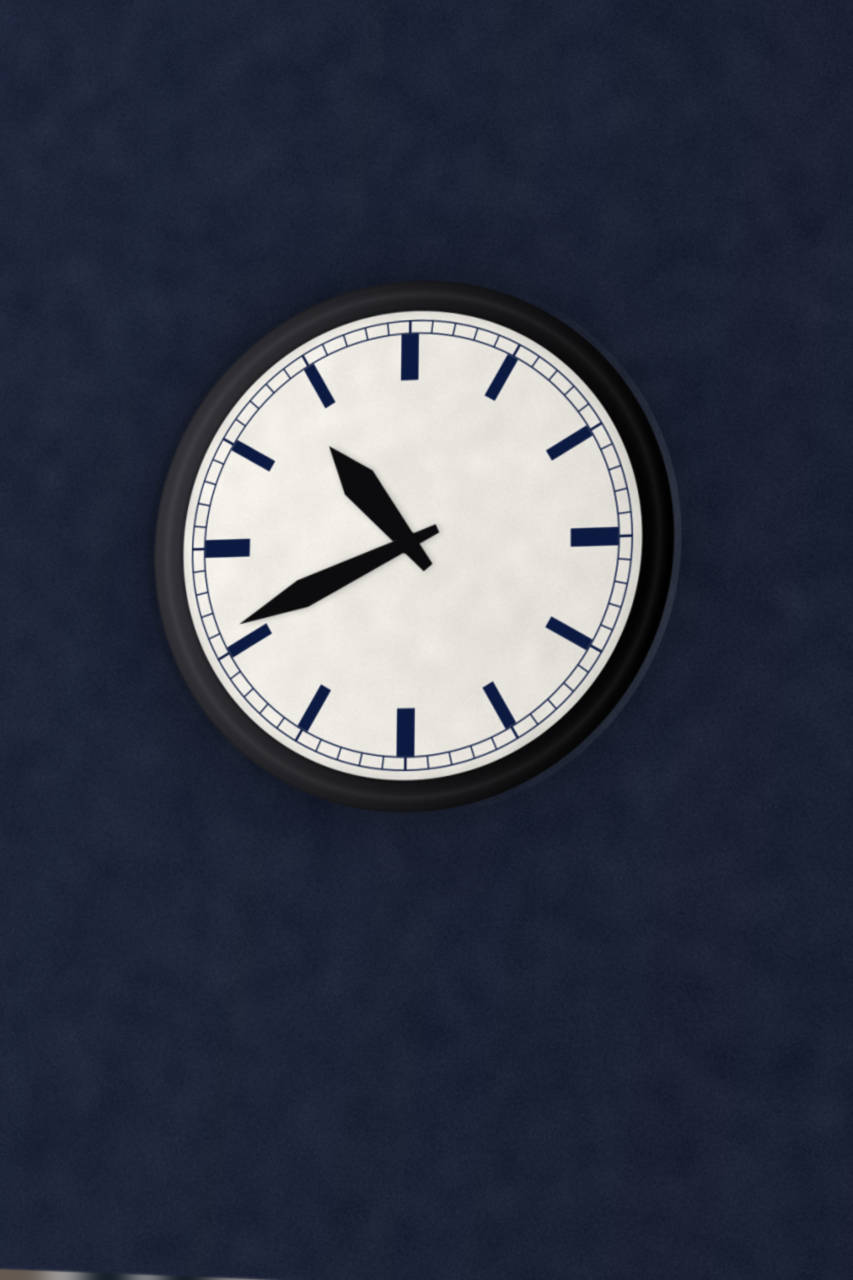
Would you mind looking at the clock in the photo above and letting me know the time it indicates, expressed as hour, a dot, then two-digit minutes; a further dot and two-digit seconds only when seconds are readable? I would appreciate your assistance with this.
10.41
